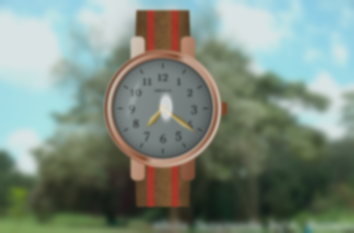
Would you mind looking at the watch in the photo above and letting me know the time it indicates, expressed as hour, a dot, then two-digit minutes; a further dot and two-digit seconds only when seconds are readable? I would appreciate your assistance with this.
7.21
